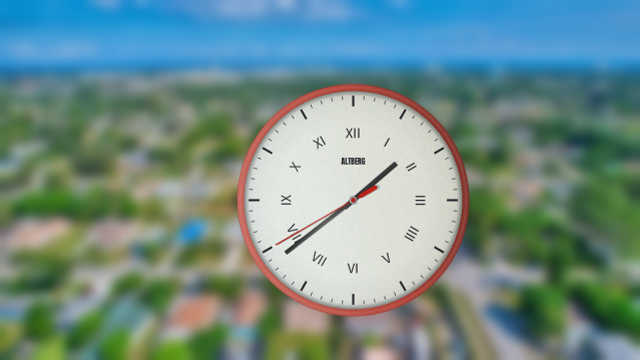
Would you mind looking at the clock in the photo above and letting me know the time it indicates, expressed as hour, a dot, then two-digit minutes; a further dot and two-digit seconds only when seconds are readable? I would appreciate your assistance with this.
1.38.40
